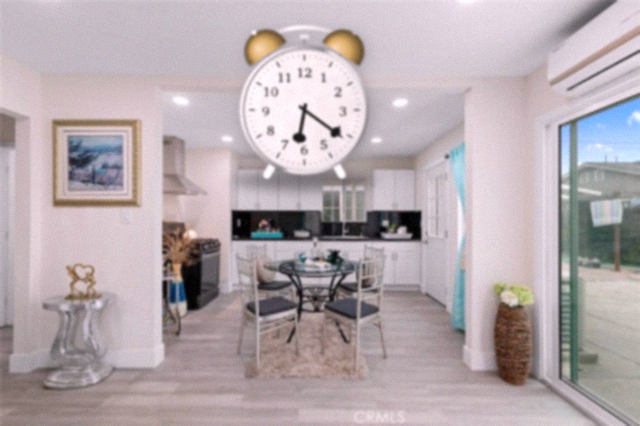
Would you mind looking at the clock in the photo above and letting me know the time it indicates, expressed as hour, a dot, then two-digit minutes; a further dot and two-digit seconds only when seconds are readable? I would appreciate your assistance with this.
6.21
